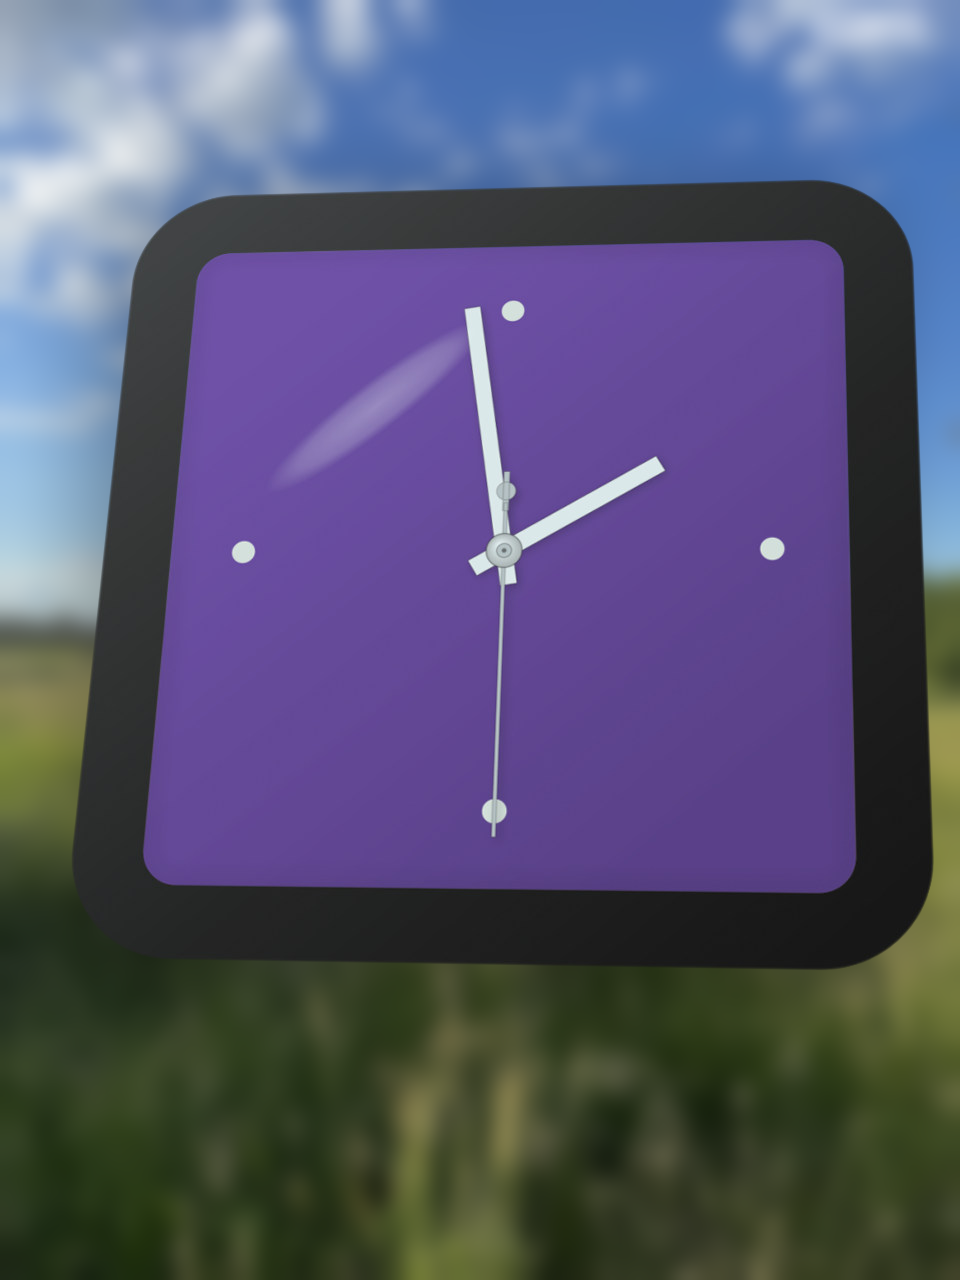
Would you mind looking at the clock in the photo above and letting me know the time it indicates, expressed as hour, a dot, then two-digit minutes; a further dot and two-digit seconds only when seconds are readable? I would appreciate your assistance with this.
1.58.30
